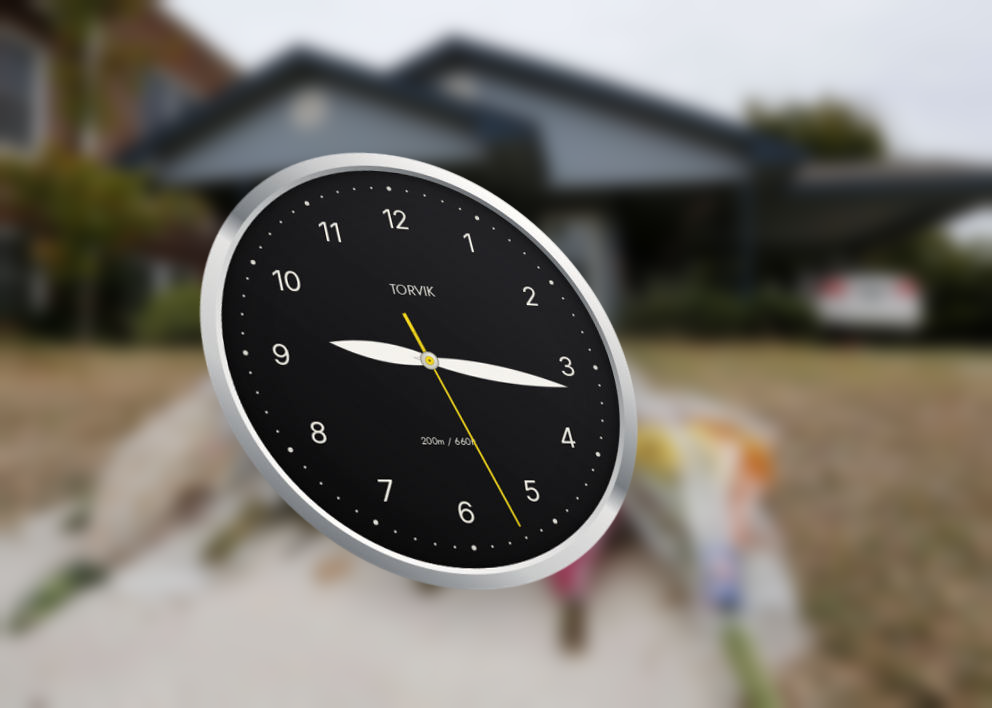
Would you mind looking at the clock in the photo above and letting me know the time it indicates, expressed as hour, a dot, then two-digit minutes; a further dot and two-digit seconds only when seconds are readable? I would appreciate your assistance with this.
9.16.27
